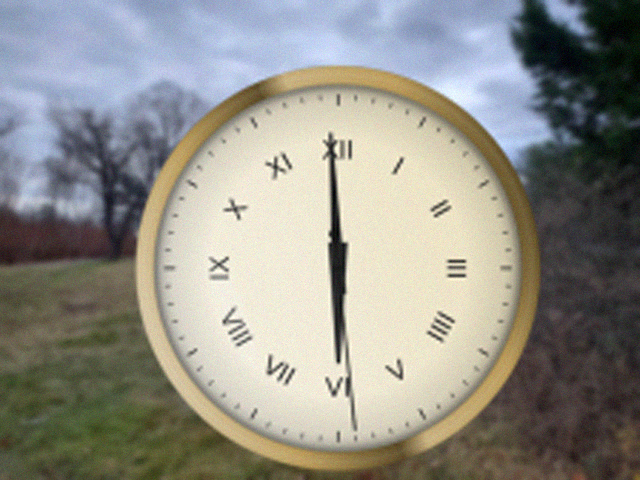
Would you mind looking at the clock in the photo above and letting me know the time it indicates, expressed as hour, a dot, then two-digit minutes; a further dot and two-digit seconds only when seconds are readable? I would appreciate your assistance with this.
5.59.29
